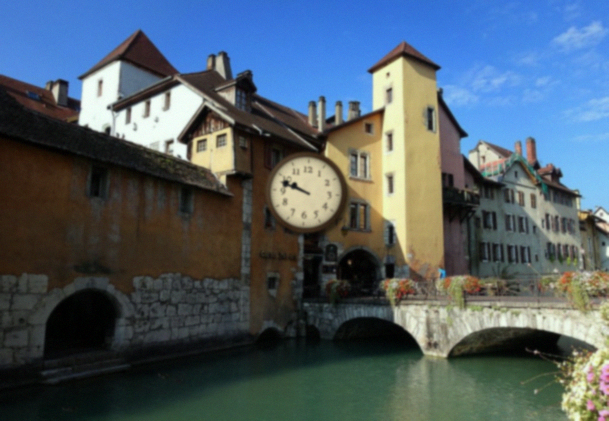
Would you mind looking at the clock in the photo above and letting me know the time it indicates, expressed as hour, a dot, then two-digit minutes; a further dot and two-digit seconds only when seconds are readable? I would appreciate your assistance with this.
9.48
